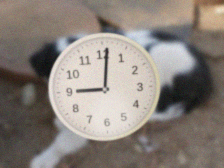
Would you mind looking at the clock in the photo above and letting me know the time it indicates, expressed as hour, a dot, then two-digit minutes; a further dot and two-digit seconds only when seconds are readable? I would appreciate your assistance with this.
9.01
